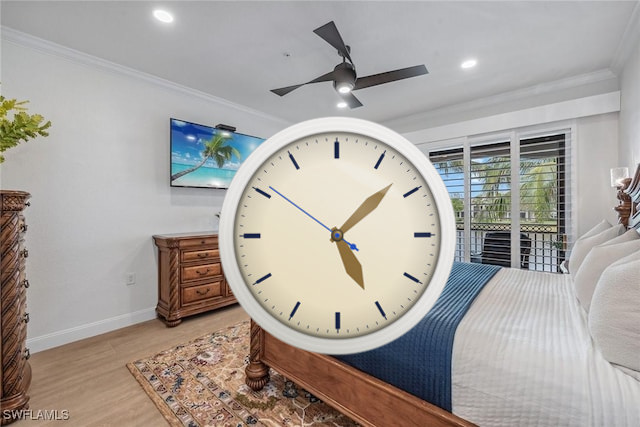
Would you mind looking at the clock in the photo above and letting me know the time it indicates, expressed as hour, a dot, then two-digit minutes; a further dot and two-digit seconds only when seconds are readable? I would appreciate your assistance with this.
5.07.51
